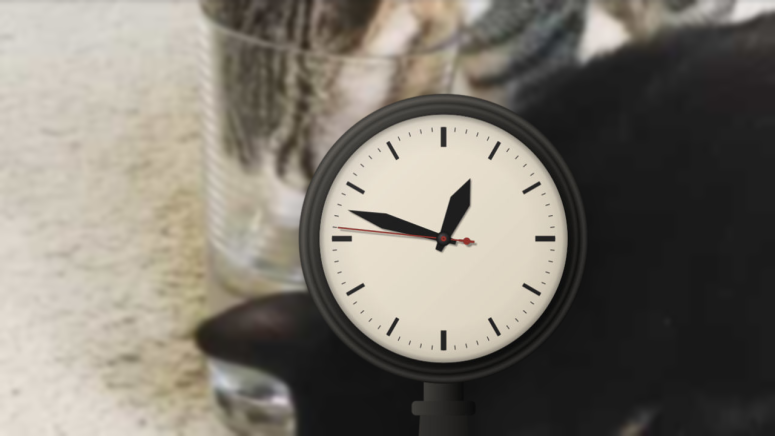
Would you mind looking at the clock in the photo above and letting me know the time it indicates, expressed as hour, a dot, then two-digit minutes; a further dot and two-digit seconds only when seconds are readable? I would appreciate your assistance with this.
12.47.46
